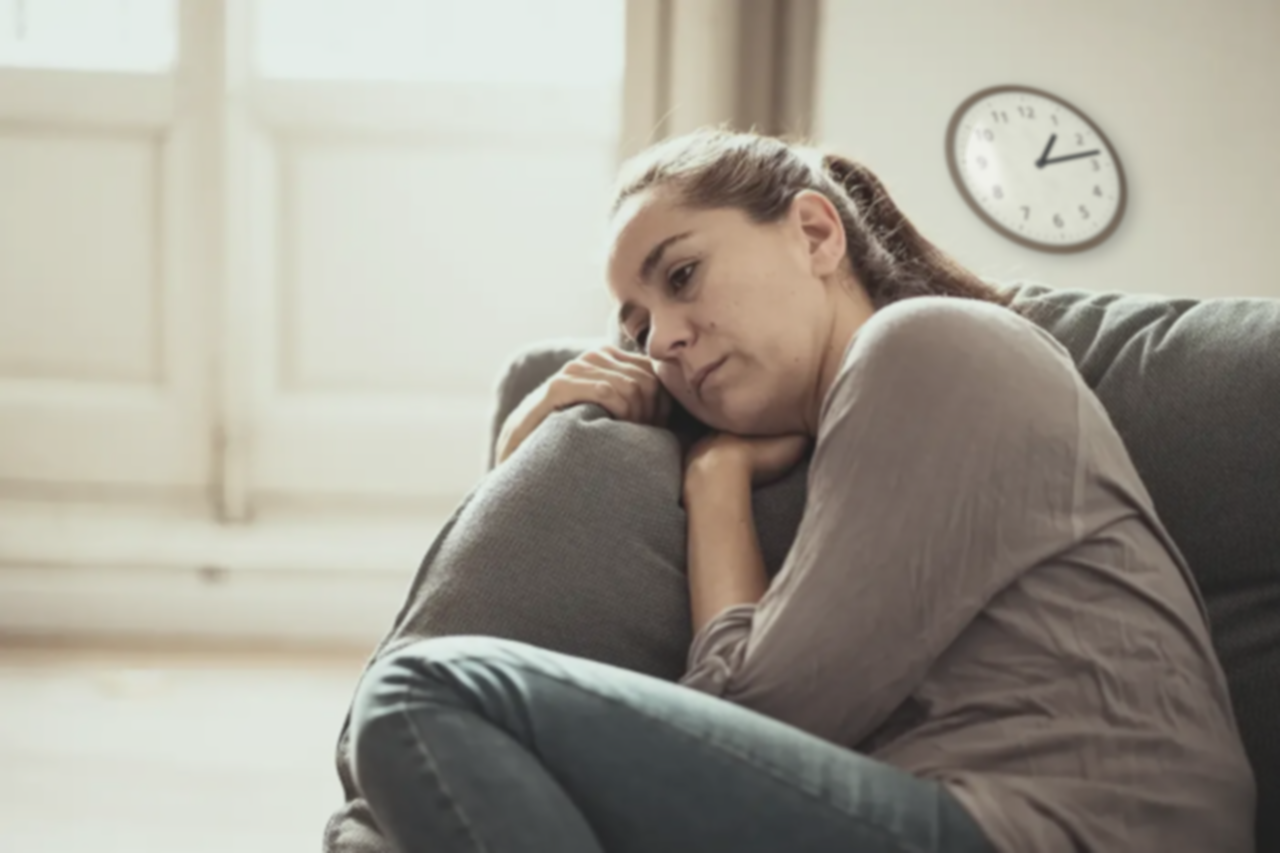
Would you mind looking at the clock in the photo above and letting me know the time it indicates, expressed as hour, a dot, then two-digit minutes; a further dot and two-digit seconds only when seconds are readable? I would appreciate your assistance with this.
1.13
